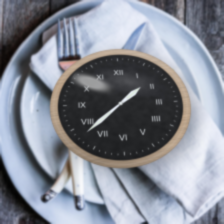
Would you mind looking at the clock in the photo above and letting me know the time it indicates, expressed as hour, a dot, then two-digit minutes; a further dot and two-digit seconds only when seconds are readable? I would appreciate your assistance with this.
1.38
